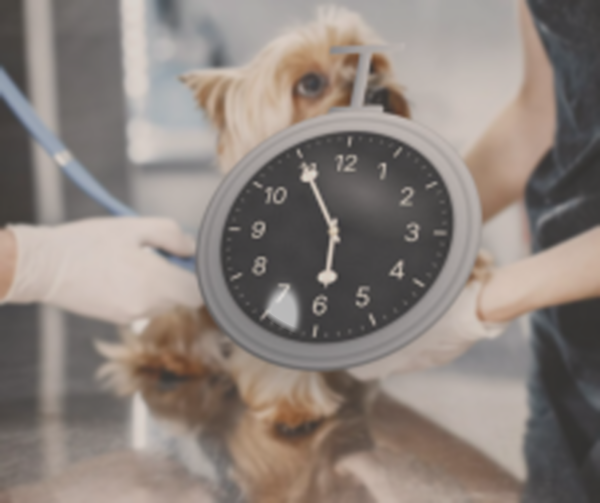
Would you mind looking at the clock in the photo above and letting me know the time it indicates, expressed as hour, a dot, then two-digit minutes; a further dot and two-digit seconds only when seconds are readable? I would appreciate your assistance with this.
5.55
